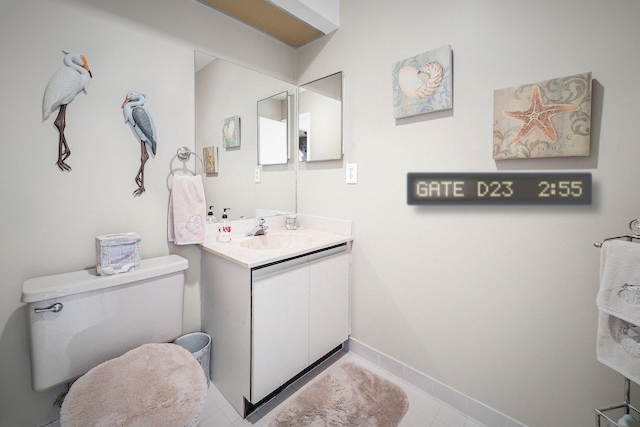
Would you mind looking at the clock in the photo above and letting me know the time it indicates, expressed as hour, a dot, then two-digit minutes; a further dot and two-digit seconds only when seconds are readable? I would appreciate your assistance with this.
2.55
